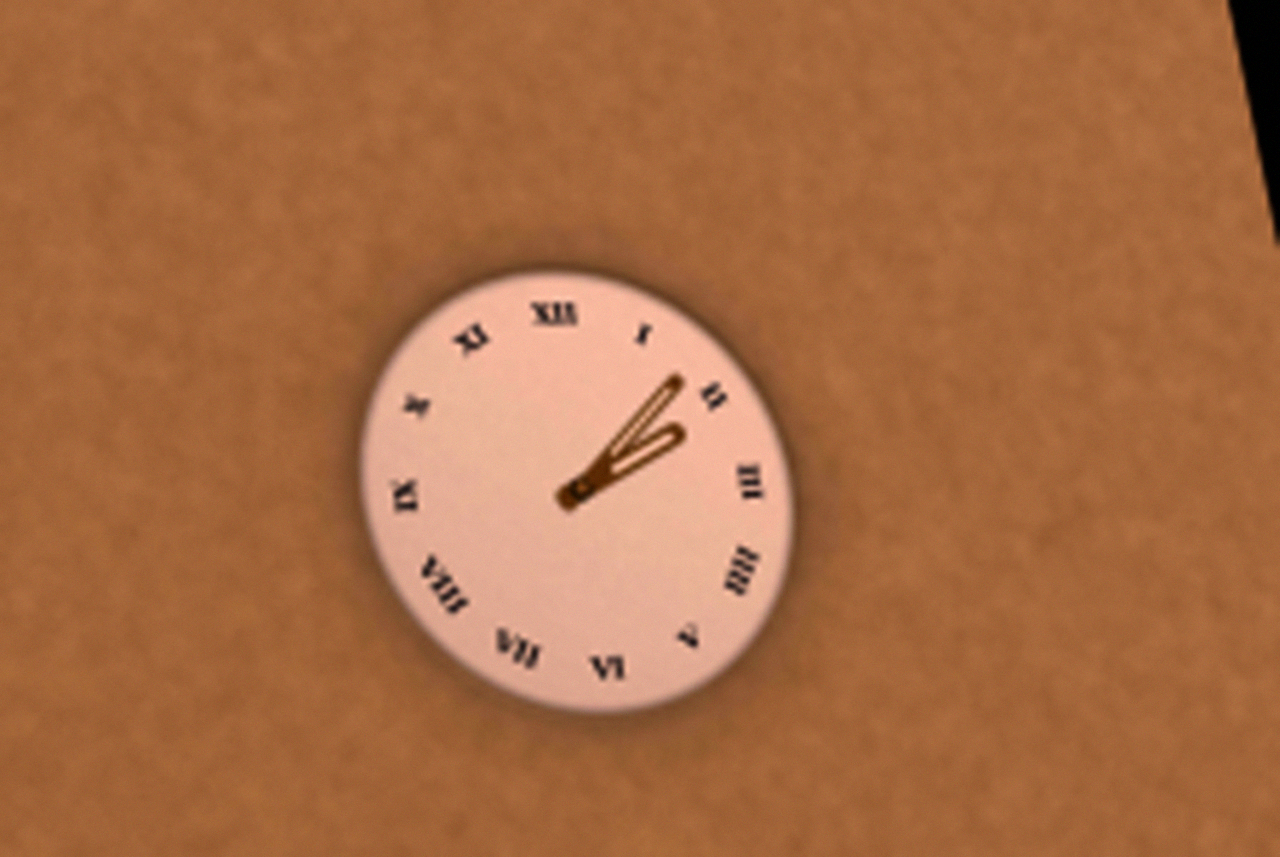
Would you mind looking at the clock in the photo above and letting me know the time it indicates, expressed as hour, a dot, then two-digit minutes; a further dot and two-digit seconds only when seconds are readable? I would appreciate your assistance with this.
2.08
